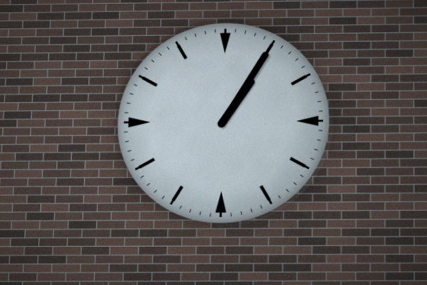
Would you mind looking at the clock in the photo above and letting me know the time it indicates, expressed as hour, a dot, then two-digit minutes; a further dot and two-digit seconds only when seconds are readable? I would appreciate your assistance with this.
1.05
